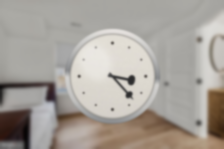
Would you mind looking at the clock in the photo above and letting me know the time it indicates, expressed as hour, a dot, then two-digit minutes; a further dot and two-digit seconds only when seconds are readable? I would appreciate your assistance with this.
3.23
